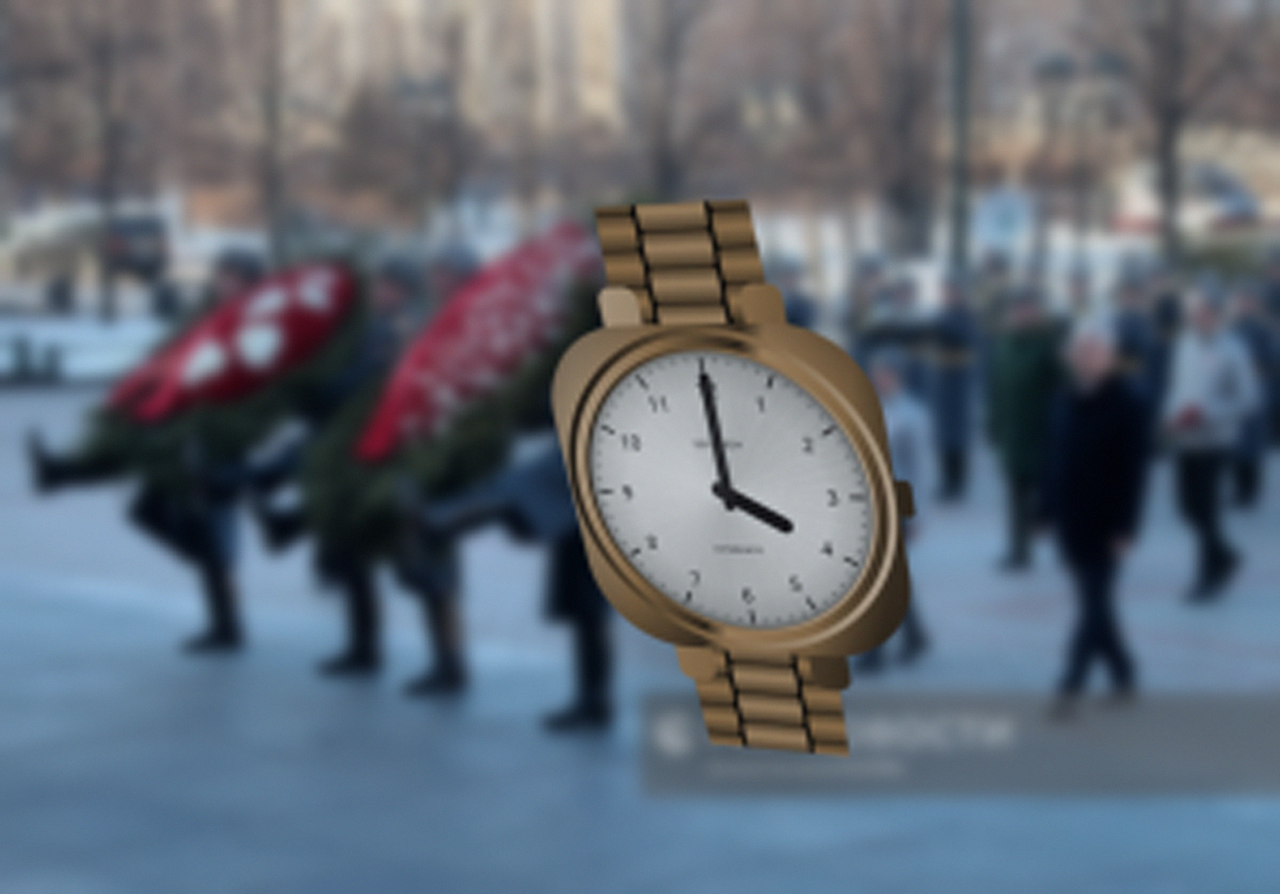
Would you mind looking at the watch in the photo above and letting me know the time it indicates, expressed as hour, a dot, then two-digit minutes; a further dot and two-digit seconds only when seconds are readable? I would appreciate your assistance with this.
4.00
